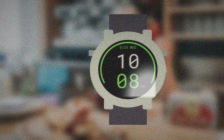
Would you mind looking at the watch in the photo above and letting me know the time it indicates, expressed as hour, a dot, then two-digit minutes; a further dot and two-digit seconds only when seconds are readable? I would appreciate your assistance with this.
10.08
